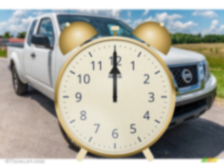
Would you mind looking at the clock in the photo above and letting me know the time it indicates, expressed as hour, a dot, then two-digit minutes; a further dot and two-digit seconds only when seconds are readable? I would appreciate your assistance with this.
12.00
